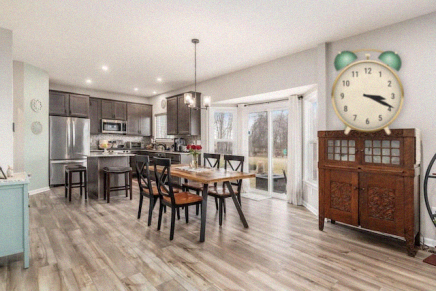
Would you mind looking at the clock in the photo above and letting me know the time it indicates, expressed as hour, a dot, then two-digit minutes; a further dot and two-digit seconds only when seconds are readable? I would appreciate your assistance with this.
3.19
